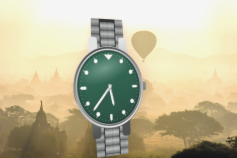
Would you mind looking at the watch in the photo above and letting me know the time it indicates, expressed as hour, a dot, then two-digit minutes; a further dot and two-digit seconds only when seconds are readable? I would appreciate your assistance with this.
5.37
